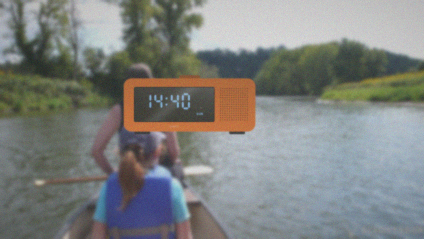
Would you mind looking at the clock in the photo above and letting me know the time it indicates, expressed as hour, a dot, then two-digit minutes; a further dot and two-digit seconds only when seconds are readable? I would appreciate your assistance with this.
14.40
